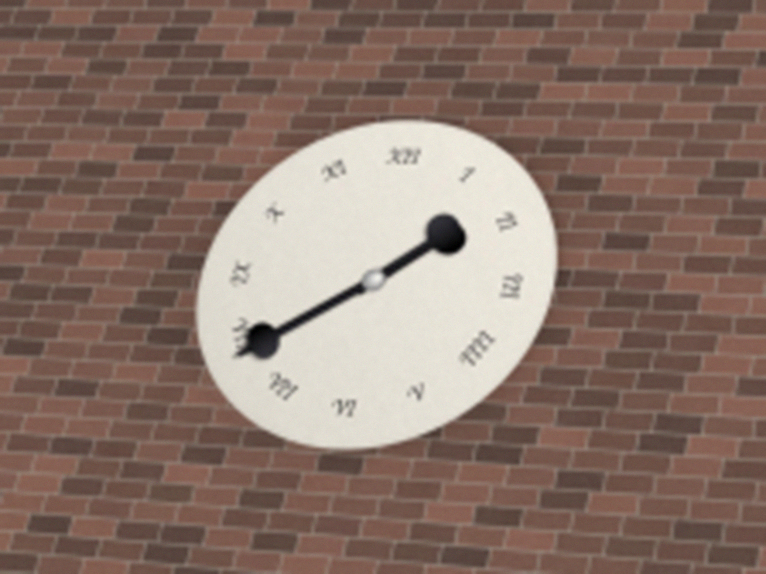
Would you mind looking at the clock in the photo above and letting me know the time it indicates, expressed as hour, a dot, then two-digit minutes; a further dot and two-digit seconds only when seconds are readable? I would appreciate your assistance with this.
1.39
